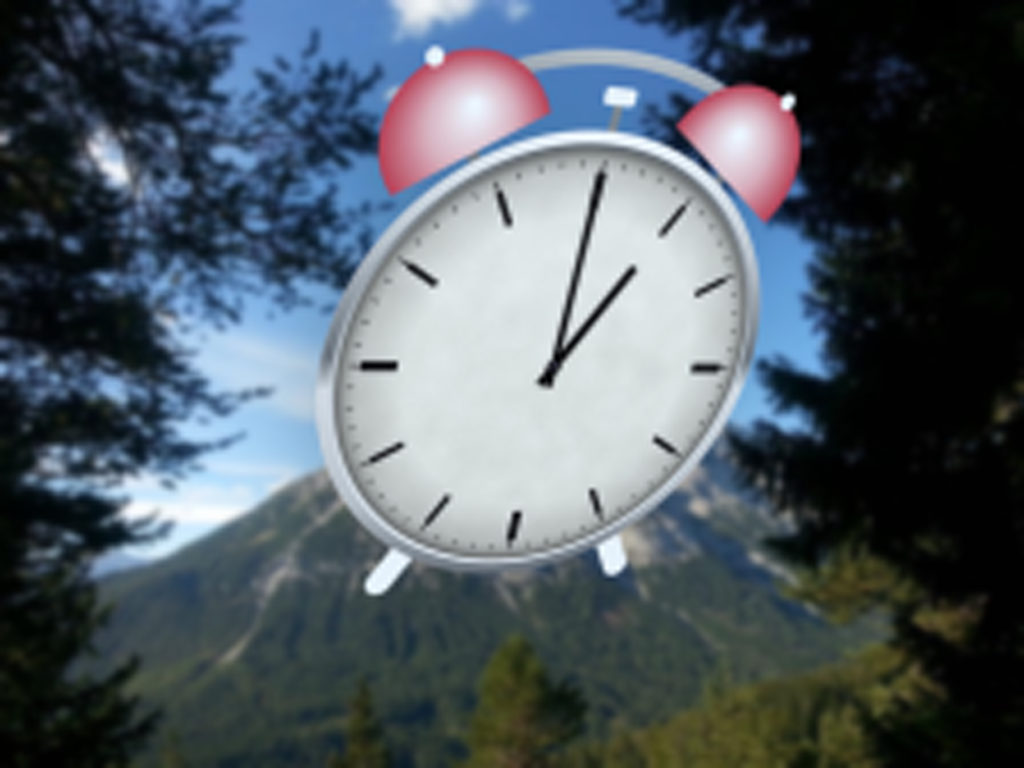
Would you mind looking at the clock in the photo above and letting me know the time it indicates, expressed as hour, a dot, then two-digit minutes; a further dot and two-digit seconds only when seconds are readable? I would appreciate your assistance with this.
1.00
